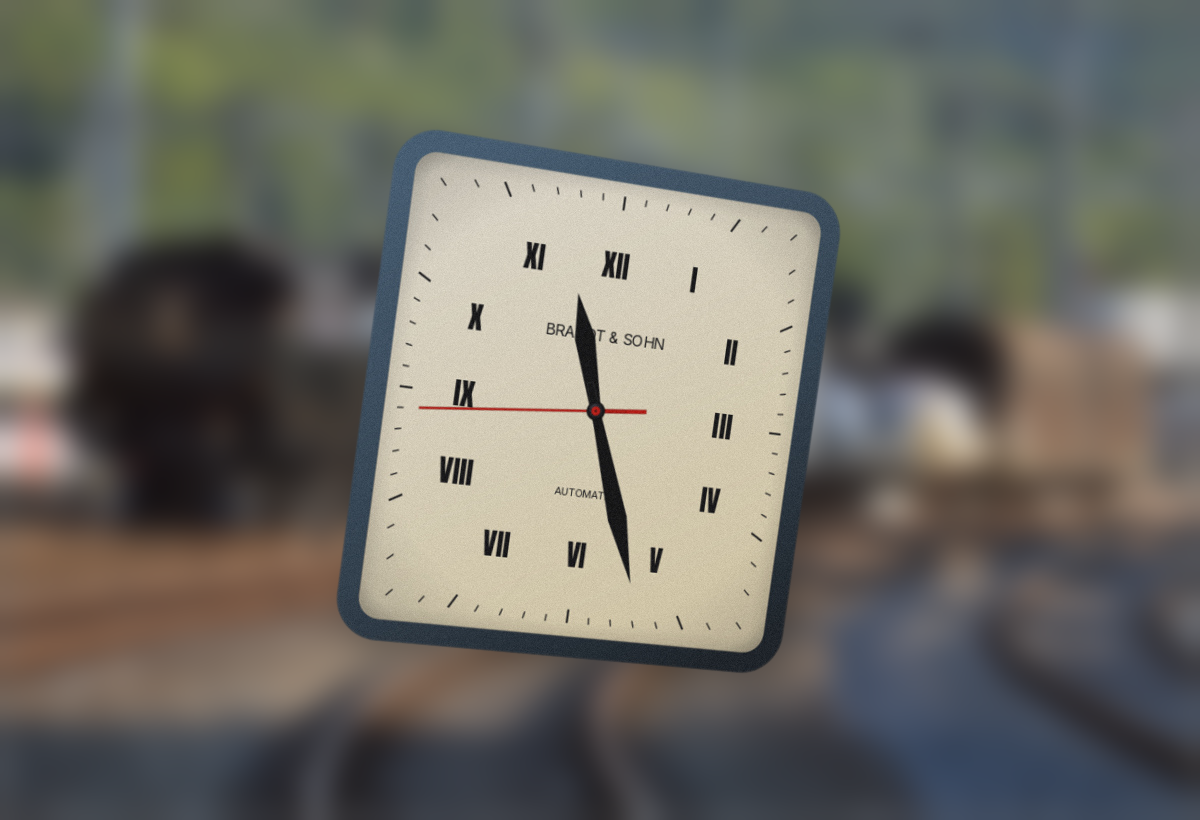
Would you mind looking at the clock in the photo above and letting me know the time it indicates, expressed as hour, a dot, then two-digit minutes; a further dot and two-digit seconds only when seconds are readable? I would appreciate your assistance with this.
11.26.44
